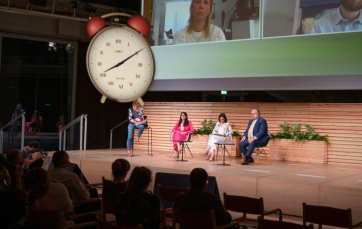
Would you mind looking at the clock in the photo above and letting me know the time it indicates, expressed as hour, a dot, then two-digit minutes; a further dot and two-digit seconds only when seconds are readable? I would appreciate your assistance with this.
8.10
